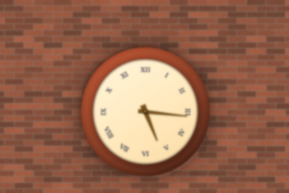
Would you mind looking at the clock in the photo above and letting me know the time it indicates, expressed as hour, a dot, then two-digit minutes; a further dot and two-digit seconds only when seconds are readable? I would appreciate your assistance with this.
5.16
